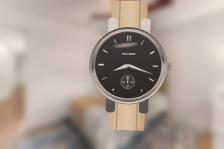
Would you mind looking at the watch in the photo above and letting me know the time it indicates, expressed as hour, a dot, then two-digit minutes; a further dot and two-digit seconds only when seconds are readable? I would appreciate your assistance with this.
8.18
